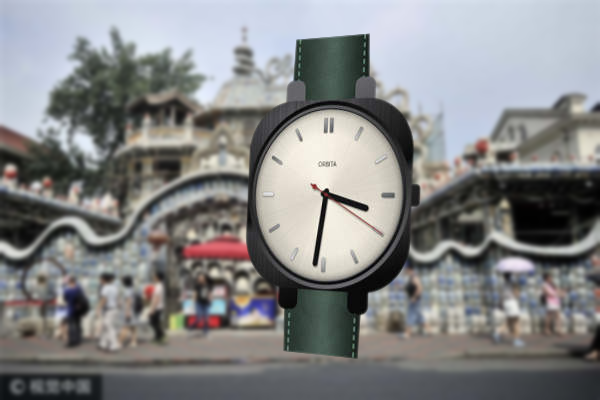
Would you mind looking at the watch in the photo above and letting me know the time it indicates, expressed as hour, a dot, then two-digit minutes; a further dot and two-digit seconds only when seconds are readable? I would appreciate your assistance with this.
3.31.20
